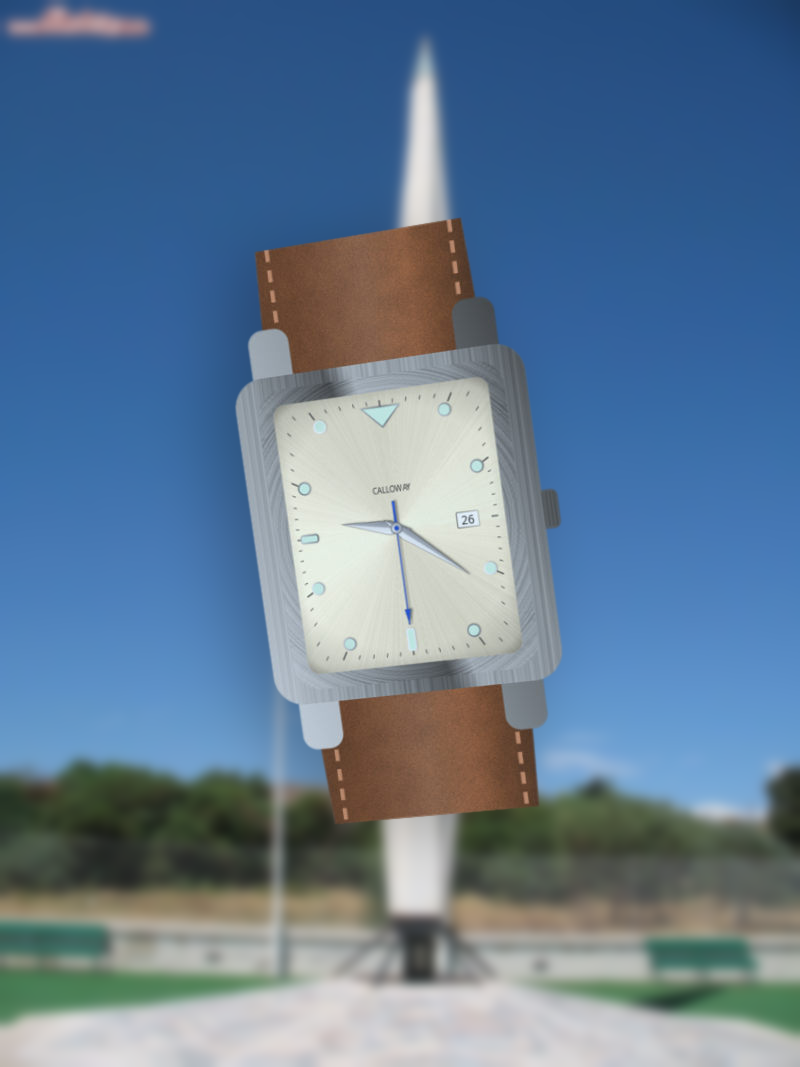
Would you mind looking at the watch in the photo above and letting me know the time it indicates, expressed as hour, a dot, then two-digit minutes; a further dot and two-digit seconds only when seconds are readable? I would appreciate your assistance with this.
9.21.30
